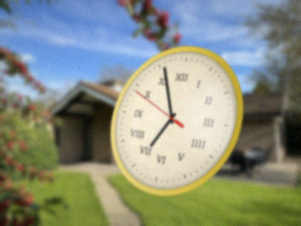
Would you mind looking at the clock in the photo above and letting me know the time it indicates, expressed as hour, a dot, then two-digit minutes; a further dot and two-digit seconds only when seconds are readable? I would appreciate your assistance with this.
6.55.49
